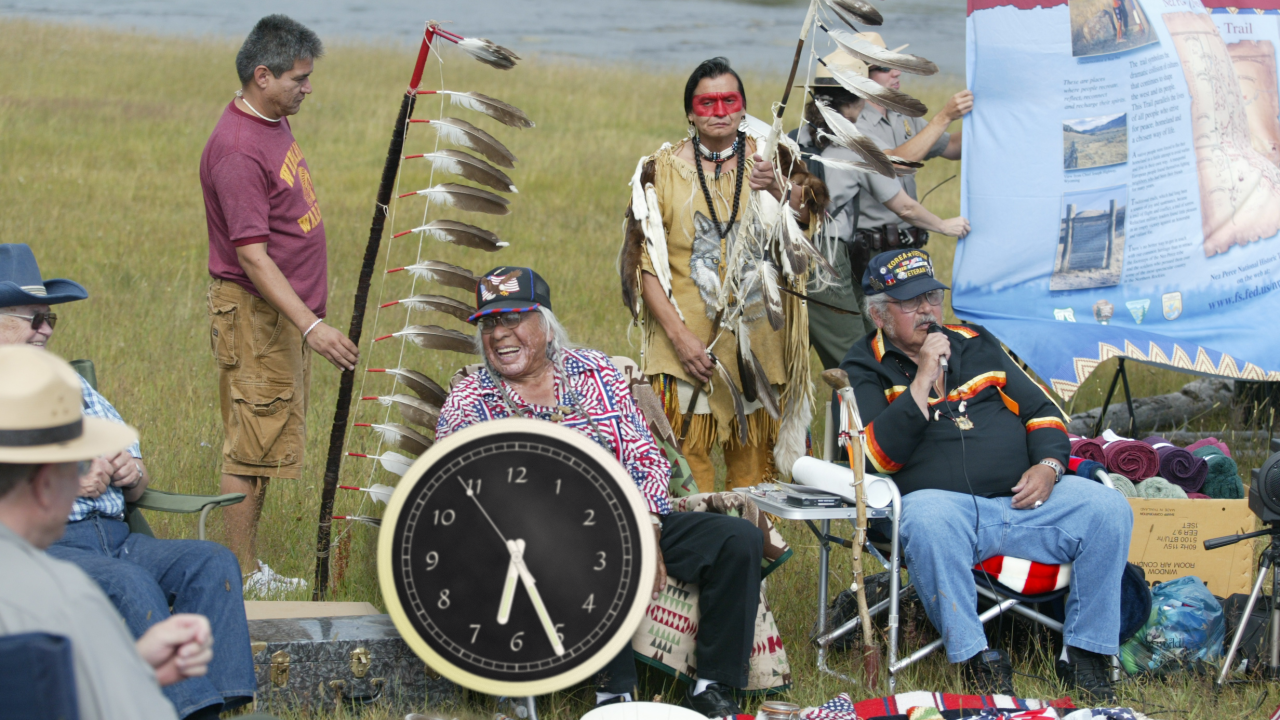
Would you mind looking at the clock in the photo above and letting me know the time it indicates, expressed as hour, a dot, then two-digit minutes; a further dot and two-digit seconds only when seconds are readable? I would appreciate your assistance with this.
6.25.54
